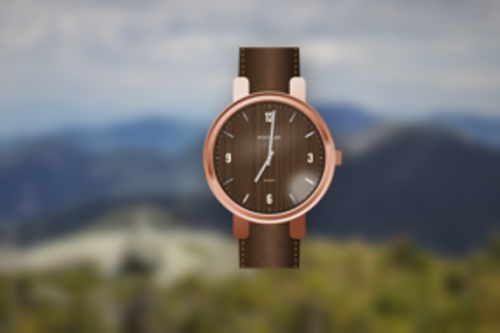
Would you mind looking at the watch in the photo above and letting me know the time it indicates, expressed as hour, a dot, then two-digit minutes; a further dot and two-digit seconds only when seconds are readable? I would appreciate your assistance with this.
7.01
